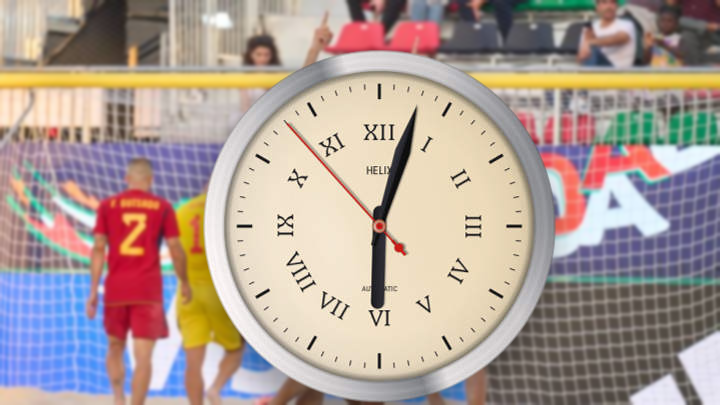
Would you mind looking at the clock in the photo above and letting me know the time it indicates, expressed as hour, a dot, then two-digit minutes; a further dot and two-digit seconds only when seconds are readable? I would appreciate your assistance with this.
6.02.53
